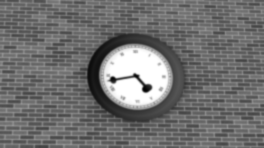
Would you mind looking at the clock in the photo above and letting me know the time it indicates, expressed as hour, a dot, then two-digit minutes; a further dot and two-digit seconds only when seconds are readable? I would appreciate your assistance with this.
4.43
